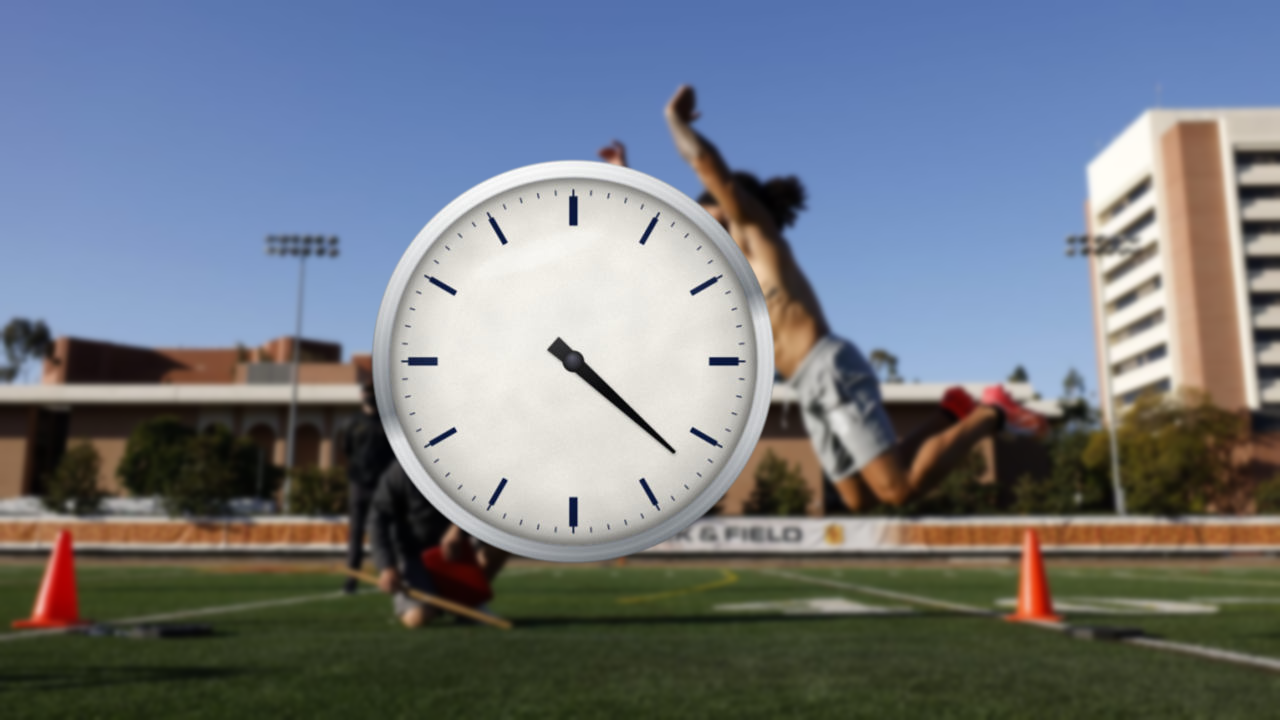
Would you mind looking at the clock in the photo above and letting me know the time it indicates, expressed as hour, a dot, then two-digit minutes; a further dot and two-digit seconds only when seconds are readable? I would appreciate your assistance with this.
4.22
